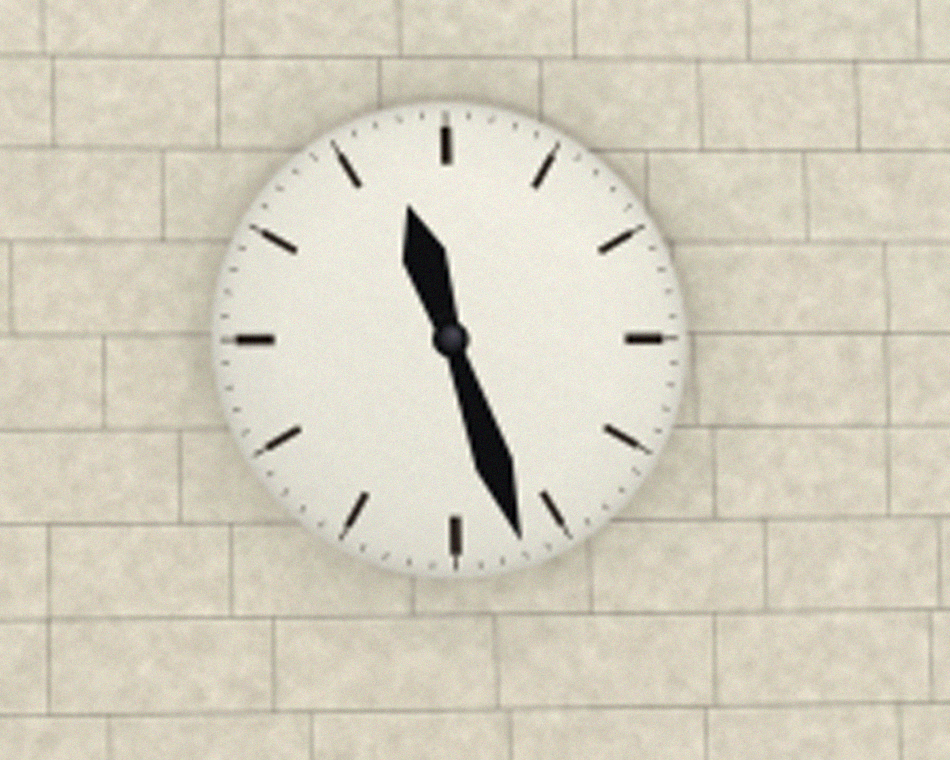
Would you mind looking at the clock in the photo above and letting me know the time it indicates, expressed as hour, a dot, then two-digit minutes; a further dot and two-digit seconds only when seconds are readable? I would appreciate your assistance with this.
11.27
